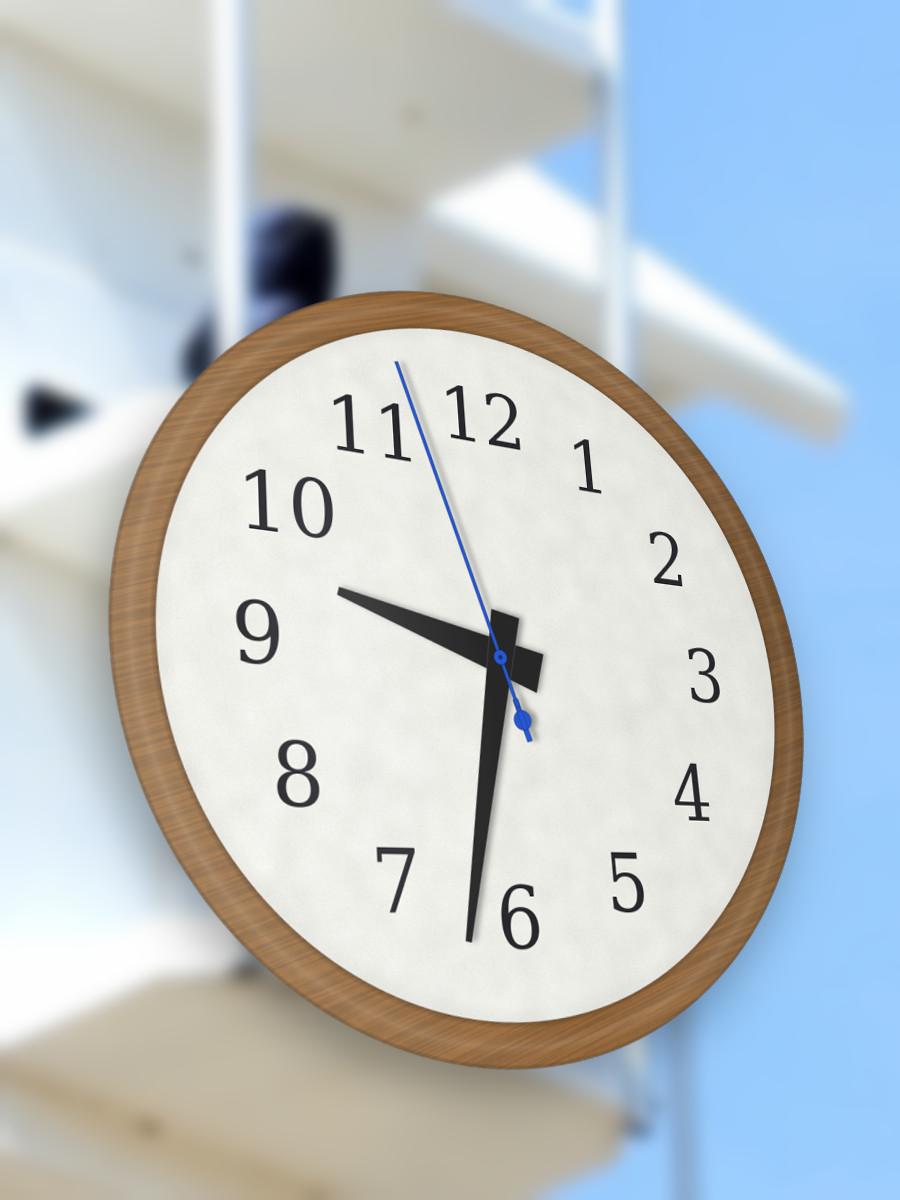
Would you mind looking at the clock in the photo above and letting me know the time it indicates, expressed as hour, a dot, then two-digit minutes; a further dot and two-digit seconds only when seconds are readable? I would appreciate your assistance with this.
9.31.57
